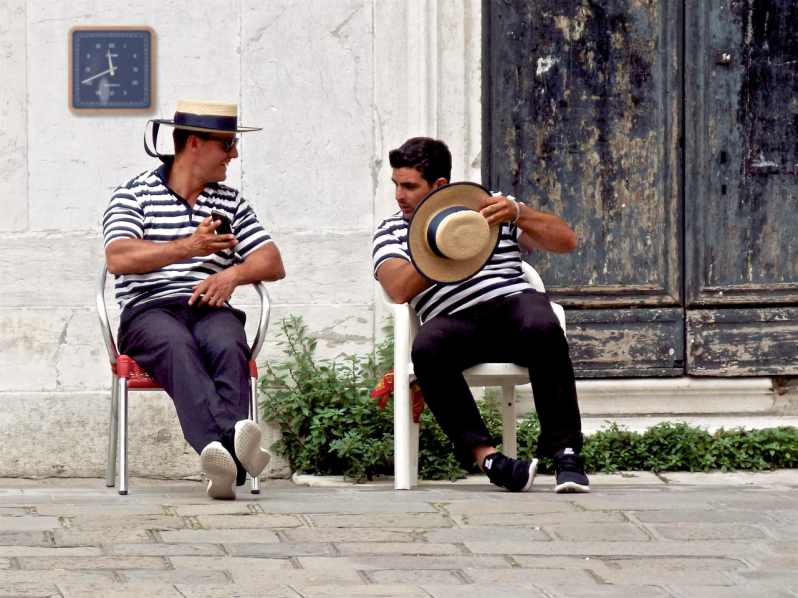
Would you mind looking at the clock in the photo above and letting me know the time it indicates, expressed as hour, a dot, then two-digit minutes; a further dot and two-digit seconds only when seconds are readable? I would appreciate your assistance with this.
11.41
